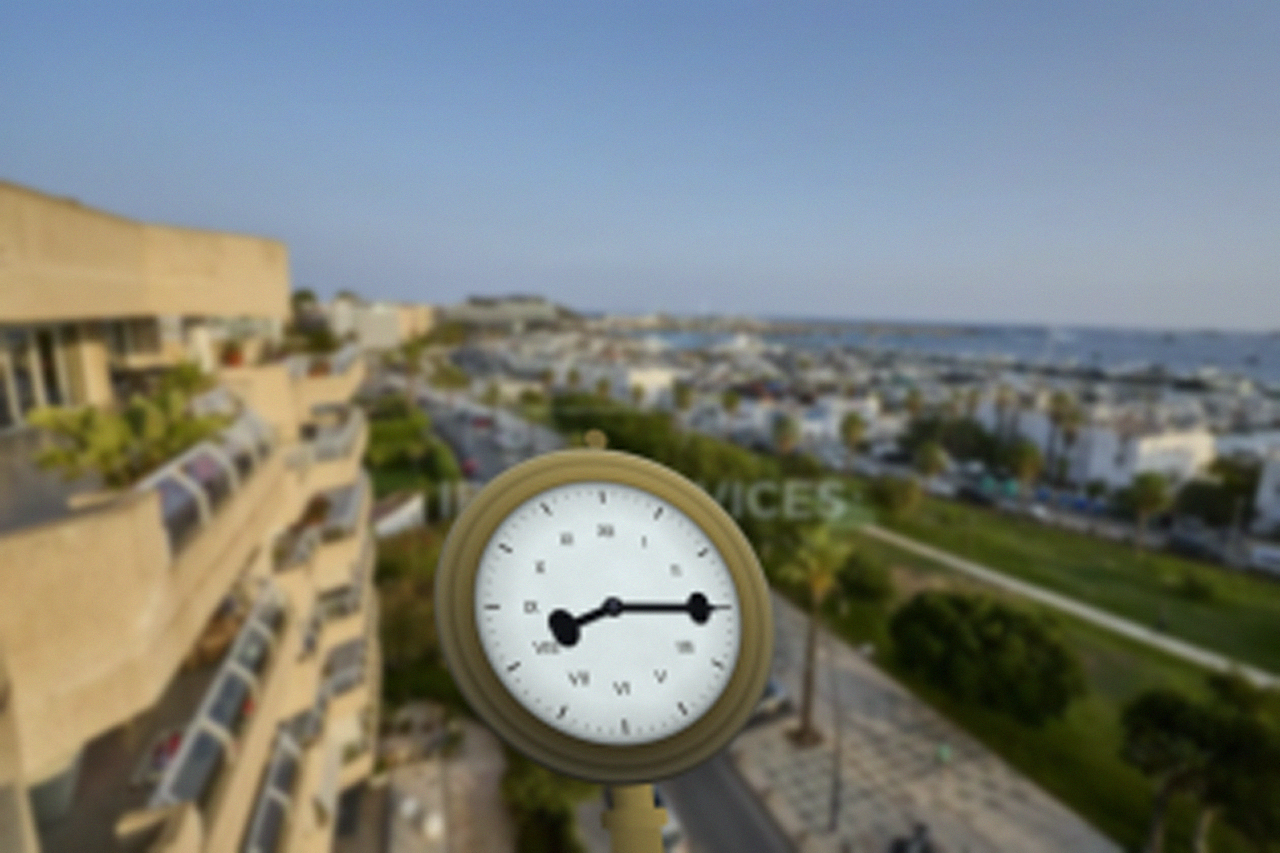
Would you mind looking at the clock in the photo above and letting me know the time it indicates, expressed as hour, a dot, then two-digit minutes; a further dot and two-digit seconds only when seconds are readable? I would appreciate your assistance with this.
8.15
